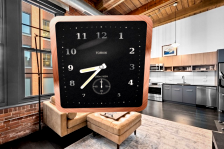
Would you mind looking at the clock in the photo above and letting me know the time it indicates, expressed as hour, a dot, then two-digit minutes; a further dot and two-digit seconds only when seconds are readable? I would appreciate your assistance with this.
8.37
